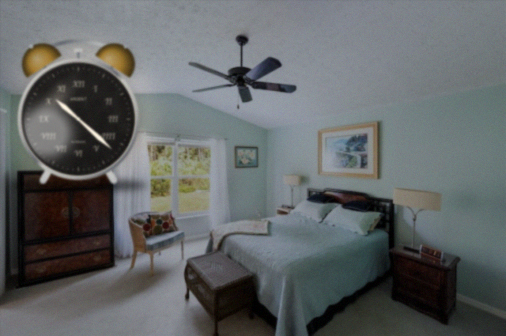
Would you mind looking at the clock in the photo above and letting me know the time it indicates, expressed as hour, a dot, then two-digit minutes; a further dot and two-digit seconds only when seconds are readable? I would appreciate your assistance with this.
10.22
